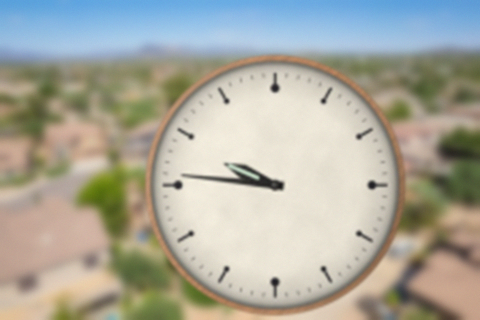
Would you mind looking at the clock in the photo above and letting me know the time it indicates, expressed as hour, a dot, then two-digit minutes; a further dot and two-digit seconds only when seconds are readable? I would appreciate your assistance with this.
9.46
